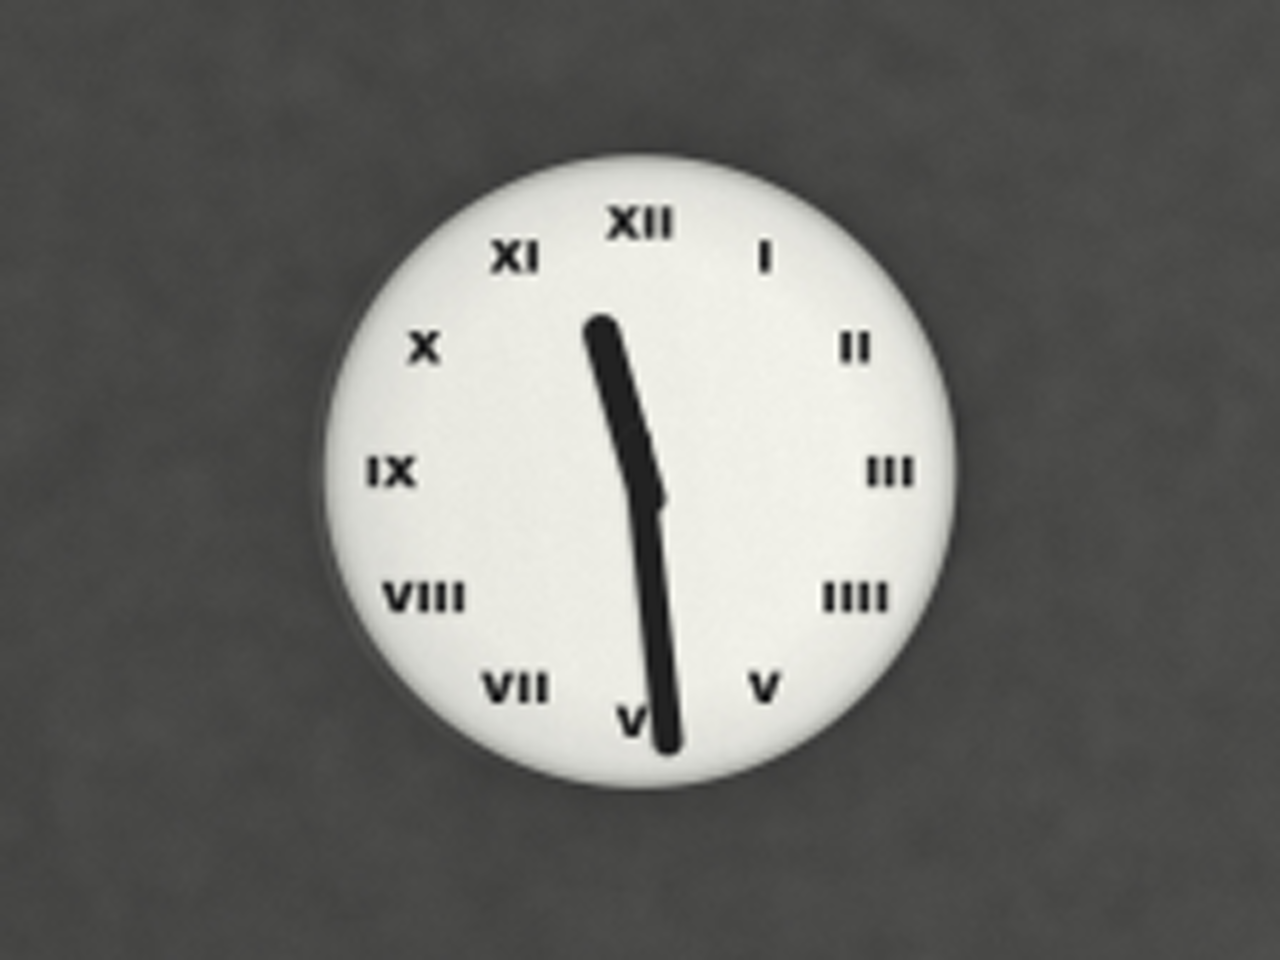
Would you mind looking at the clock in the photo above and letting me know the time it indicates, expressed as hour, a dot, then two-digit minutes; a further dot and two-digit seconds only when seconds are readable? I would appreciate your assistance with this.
11.29
